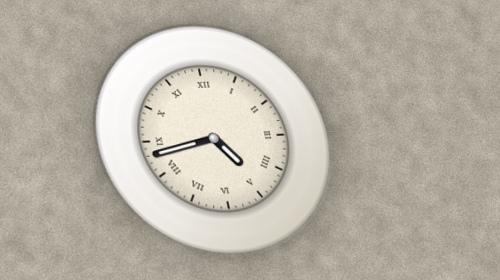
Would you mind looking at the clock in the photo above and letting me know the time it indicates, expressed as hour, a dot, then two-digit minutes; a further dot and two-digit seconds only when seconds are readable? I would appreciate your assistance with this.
4.43
